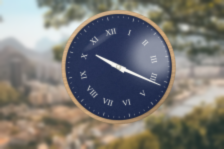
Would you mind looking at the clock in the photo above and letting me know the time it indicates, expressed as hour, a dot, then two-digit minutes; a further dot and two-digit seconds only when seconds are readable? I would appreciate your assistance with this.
10.21
